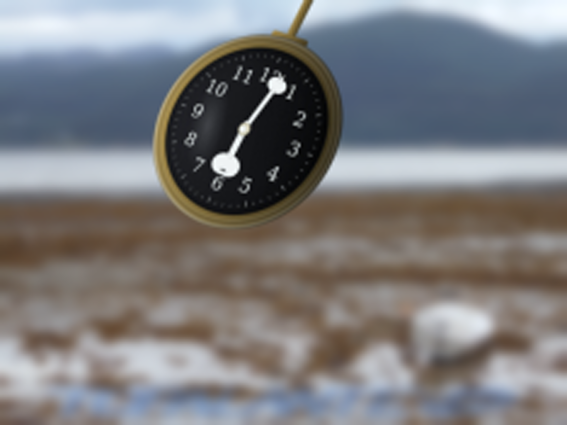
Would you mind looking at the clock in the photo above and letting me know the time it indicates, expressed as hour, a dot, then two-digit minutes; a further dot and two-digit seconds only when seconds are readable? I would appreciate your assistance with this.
6.02
